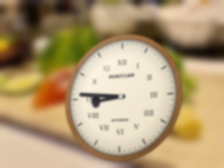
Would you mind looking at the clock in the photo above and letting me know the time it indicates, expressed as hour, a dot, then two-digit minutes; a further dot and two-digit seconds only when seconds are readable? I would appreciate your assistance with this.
8.46
